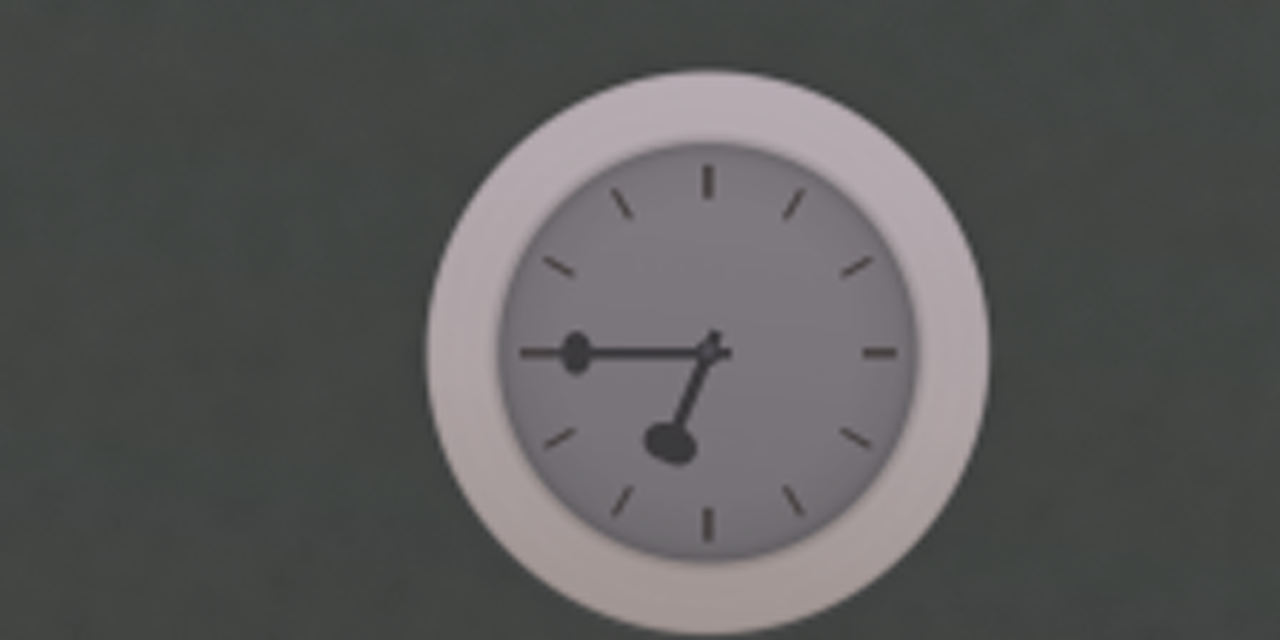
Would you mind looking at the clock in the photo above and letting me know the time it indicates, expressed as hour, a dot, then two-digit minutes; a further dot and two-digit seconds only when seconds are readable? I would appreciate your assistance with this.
6.45
